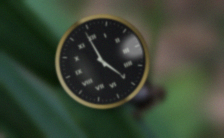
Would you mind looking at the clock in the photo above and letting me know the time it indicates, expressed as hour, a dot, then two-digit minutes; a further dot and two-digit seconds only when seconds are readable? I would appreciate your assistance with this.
4.59
